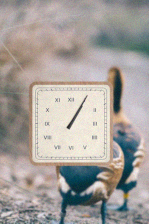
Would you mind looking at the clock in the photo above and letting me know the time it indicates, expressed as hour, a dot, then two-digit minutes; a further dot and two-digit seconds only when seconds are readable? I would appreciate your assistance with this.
1.05
